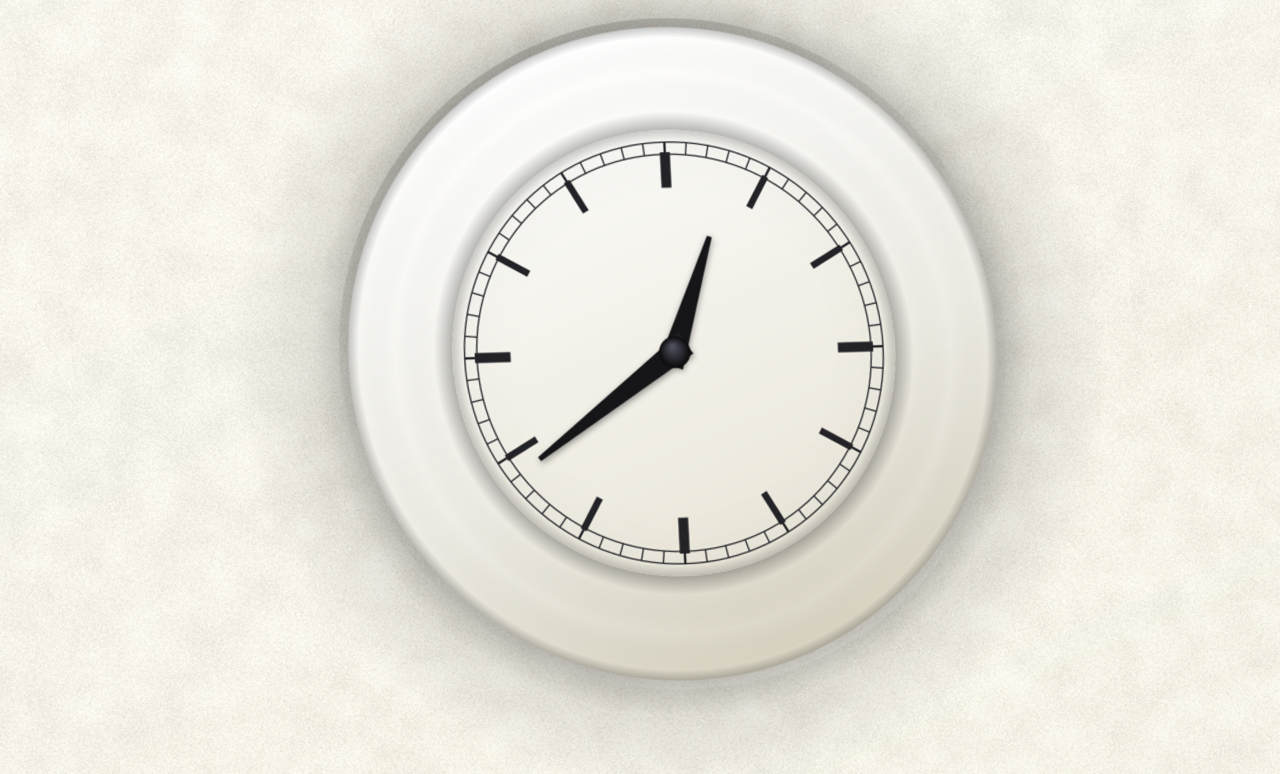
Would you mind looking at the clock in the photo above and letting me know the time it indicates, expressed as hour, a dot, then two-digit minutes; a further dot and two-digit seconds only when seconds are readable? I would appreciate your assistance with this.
12.39
